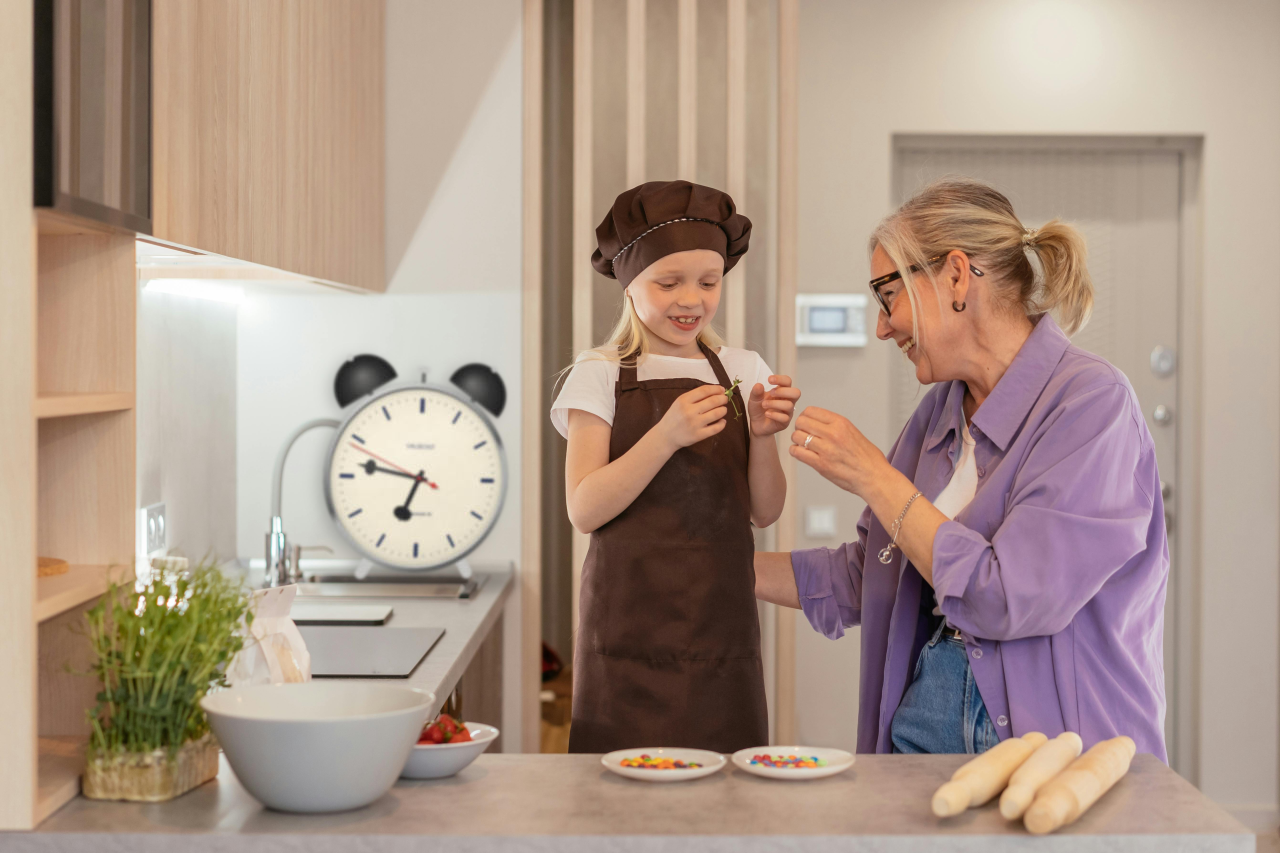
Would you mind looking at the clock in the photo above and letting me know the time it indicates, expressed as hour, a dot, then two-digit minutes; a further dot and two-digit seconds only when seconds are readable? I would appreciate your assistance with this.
6.46.49
